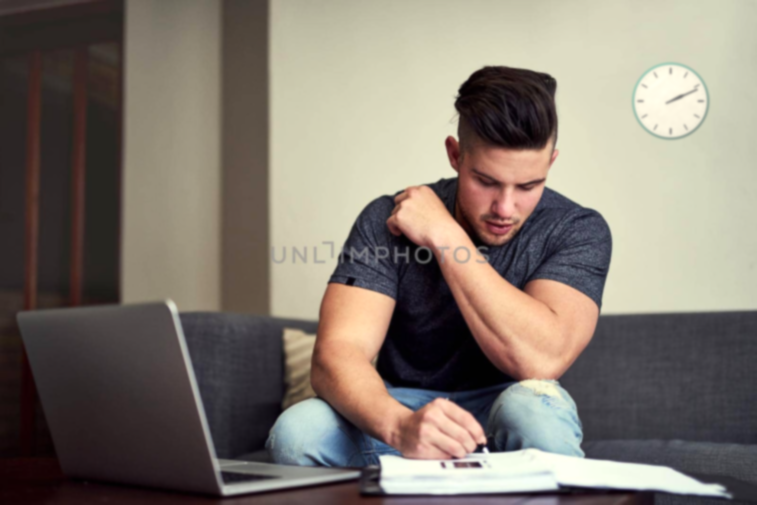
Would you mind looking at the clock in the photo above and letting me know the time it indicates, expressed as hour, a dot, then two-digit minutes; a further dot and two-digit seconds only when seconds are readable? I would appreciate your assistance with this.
2.11
